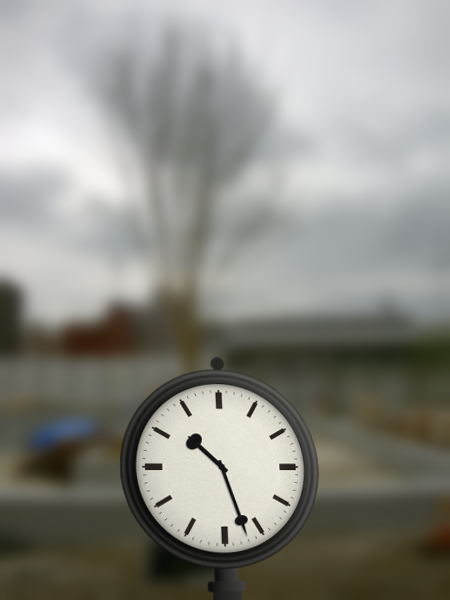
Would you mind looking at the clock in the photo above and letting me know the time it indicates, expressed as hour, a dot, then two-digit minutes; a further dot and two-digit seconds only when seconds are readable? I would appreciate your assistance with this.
10.27
